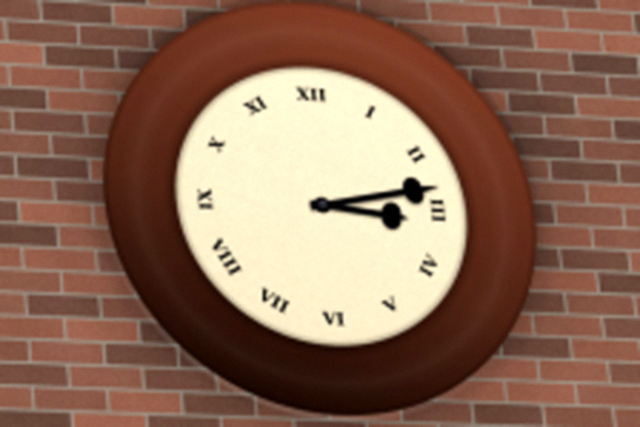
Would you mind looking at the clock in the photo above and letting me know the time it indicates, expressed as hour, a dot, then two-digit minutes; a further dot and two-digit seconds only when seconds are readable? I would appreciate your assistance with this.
3.13
